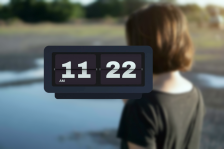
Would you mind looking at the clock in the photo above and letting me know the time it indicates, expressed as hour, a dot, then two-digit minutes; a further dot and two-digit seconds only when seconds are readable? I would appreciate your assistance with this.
11.22
